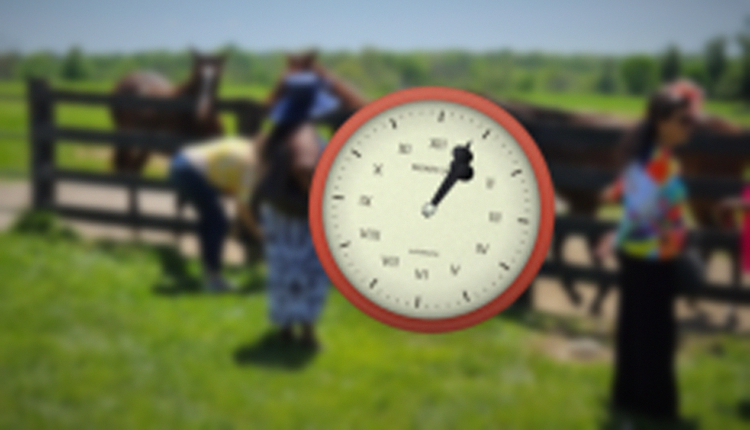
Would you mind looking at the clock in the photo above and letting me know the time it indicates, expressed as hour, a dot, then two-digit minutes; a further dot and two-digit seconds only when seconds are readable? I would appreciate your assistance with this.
1.04
